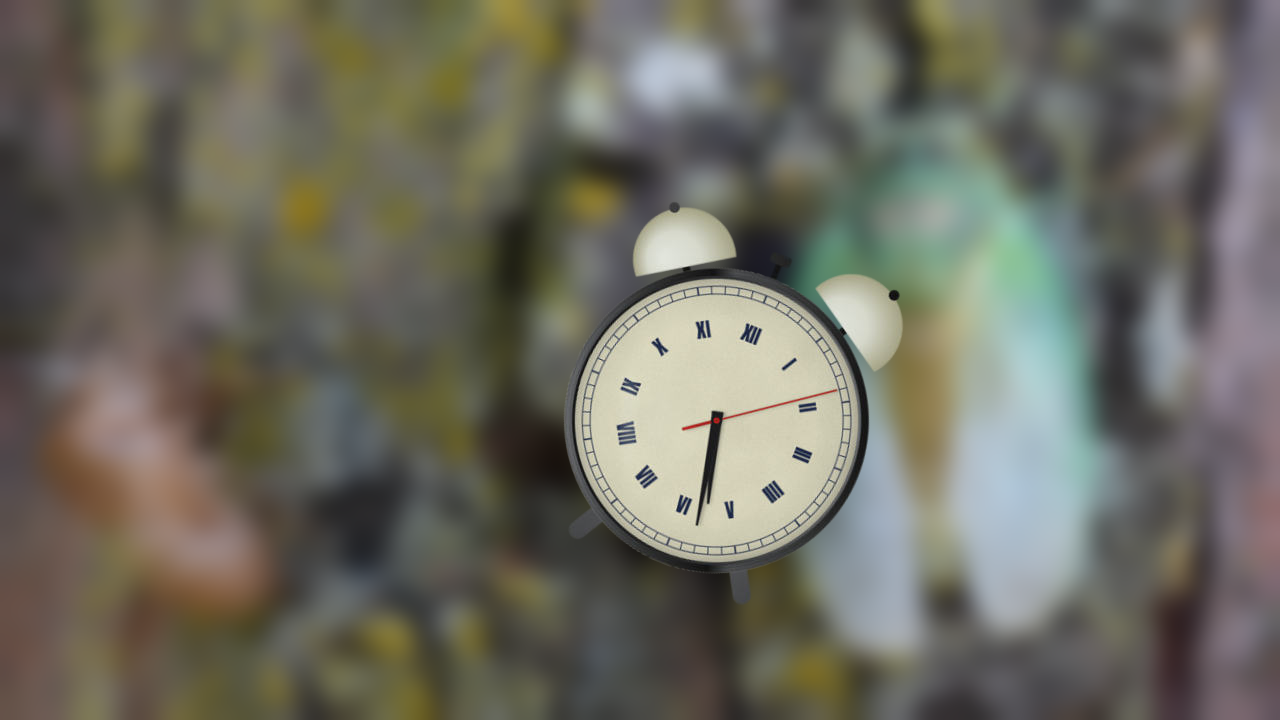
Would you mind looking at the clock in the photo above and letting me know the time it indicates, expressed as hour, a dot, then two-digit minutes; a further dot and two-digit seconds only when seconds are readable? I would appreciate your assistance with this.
5.28.09
